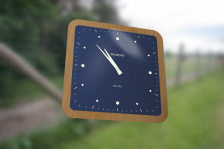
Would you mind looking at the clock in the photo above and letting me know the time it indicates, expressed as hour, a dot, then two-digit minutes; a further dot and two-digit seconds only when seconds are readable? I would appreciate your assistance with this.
10.53
